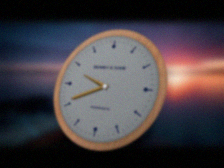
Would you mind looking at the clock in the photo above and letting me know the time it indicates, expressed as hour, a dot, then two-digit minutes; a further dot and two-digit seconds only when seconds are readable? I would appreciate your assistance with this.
9.41
